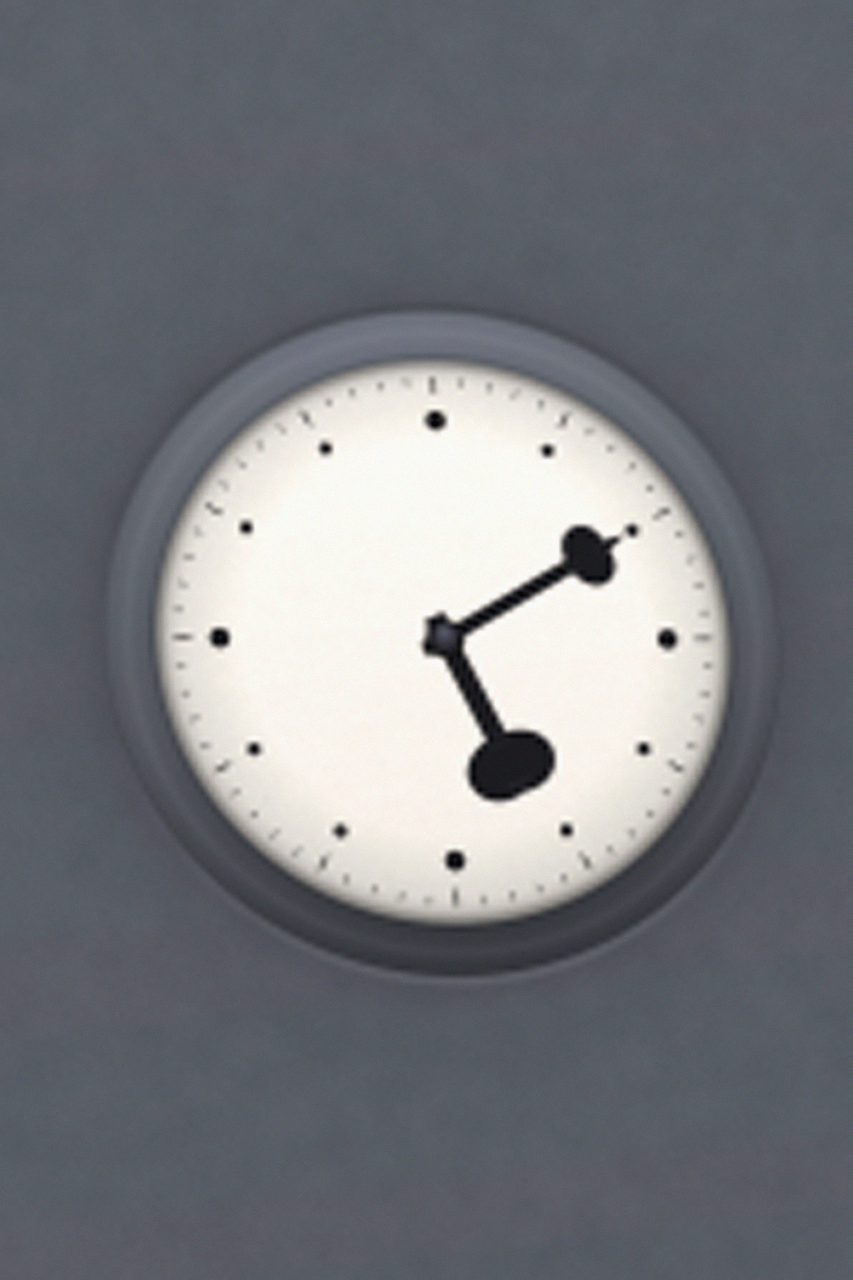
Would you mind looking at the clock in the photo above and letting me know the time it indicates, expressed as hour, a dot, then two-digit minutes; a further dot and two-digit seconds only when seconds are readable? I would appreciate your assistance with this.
5.10
